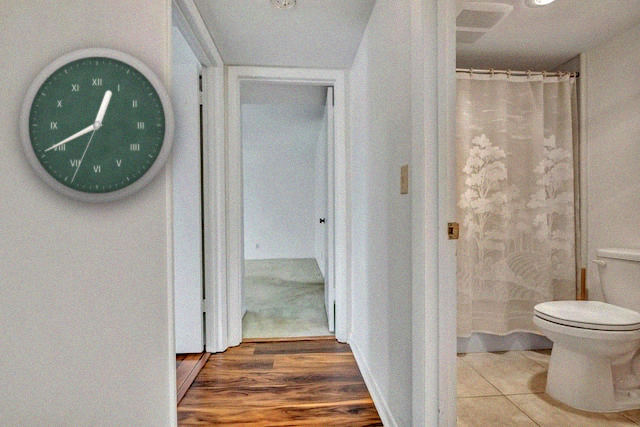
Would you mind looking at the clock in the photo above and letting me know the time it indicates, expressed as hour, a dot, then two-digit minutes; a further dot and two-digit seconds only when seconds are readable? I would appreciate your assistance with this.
12.40.34
